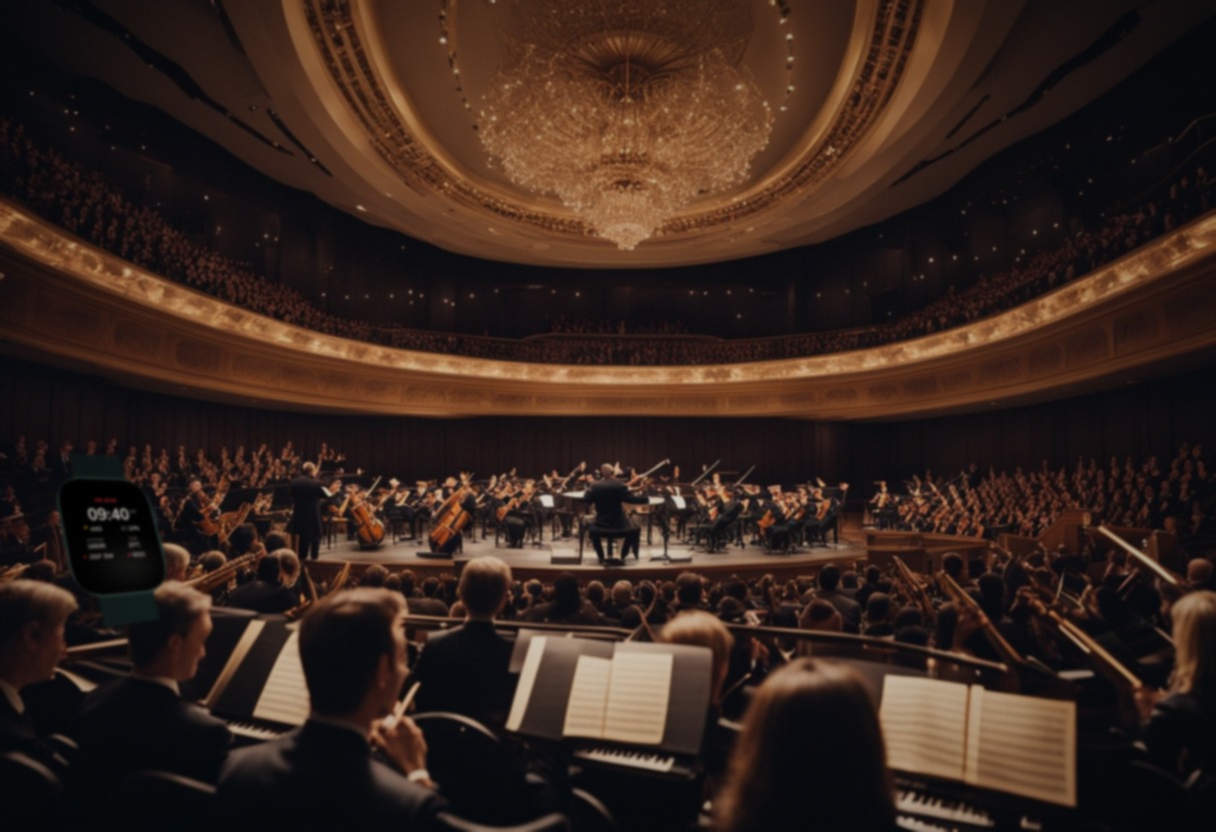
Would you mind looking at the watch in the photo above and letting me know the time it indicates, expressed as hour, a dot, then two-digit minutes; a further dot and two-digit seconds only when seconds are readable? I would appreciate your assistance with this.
9.40
